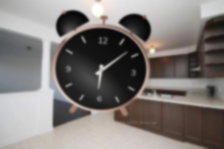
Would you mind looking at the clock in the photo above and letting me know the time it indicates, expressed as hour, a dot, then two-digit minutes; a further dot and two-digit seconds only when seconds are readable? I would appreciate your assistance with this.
6.08
